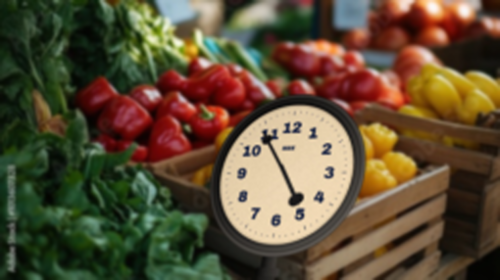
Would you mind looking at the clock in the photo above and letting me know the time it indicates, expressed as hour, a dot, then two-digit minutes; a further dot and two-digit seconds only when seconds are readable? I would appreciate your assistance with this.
4.54
